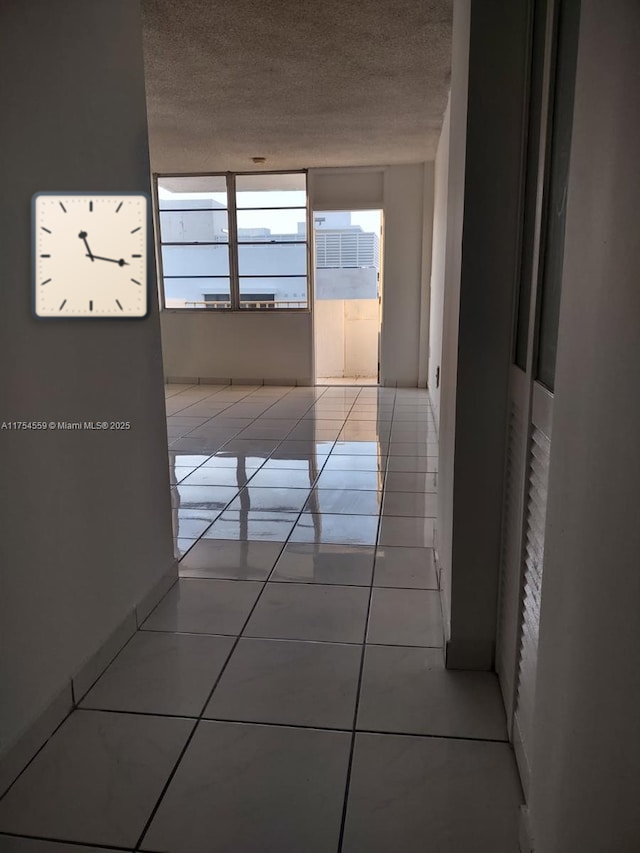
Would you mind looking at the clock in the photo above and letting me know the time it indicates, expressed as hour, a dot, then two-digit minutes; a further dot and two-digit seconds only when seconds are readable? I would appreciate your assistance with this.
11.17
